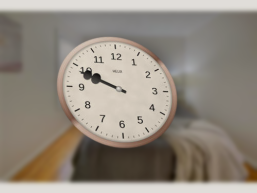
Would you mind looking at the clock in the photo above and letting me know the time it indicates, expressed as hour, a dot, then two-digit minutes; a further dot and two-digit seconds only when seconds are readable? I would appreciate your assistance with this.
9.49
